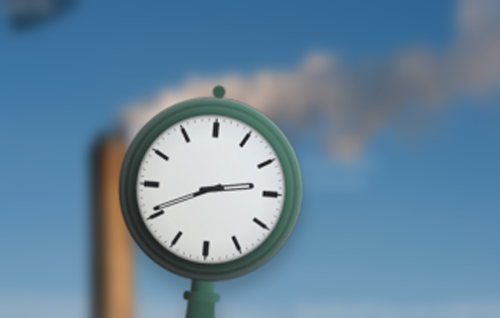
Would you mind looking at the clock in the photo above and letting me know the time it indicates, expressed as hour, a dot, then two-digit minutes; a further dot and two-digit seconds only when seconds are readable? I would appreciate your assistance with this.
2.41
